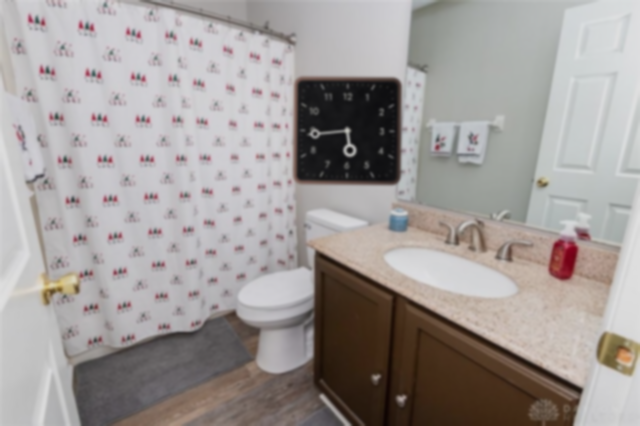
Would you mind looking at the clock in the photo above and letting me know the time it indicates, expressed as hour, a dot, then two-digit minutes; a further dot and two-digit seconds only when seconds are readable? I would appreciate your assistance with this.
5.44
